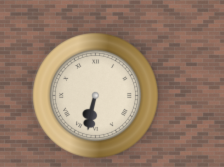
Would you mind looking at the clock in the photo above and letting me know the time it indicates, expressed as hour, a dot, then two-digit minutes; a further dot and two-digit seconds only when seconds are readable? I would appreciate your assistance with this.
6.32
